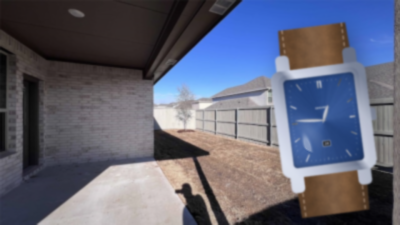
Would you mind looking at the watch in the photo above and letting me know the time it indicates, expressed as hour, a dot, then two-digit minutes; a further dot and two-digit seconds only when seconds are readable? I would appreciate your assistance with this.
12.46
